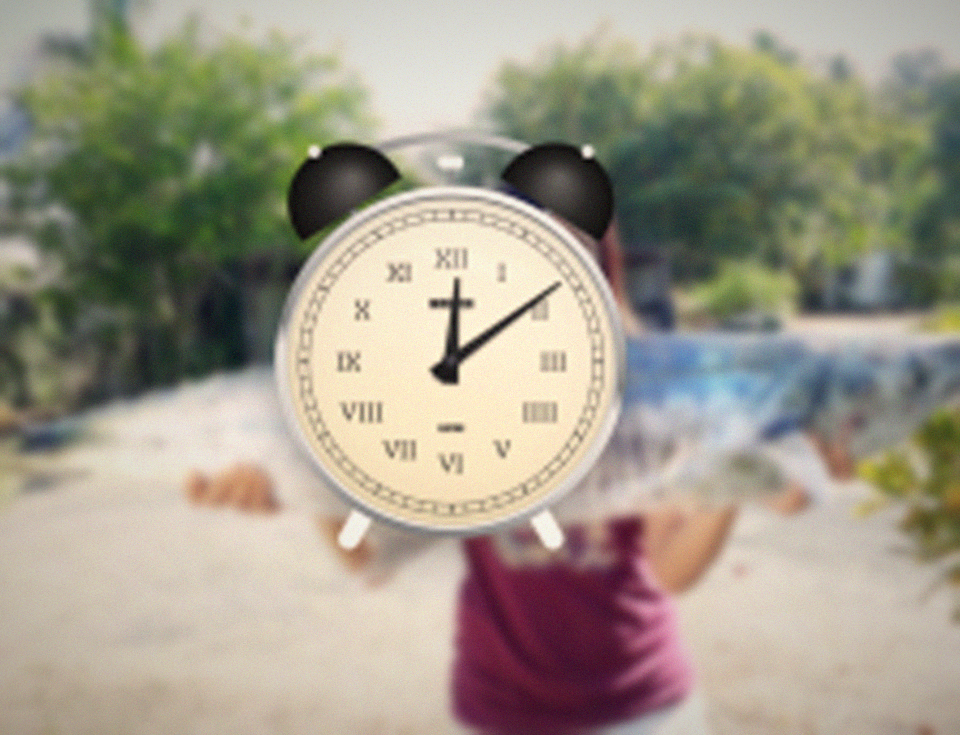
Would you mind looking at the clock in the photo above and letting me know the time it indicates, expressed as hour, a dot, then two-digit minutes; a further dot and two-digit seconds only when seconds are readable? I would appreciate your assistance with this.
12.09
